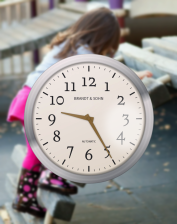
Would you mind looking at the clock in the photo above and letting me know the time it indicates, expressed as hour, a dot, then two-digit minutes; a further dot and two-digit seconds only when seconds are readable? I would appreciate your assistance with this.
9.25
